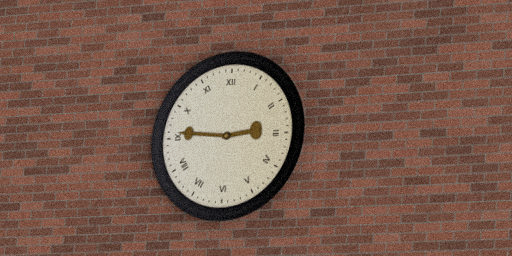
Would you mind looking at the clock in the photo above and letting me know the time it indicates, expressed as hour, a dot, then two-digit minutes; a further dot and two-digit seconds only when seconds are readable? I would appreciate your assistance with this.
2.46
